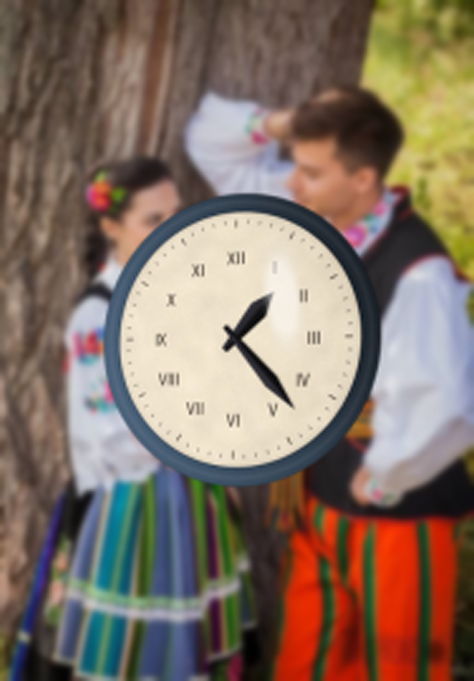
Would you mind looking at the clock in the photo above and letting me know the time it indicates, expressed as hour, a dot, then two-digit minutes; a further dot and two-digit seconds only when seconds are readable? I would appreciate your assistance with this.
1.23
